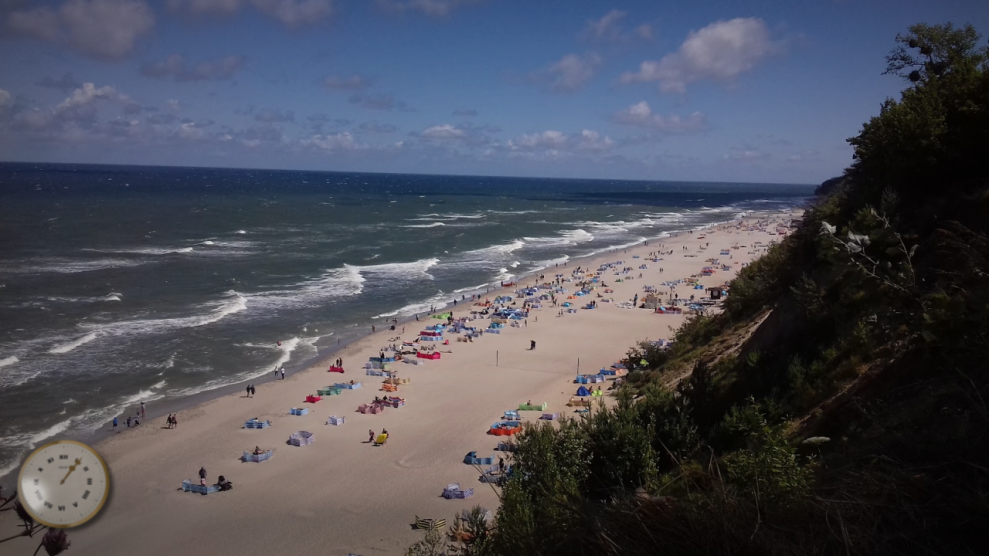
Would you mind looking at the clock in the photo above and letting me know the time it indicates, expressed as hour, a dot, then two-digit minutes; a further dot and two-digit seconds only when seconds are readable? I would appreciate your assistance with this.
1.06
